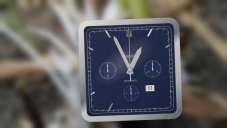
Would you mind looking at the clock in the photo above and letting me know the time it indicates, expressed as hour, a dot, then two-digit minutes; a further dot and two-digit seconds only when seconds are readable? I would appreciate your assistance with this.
12.56
